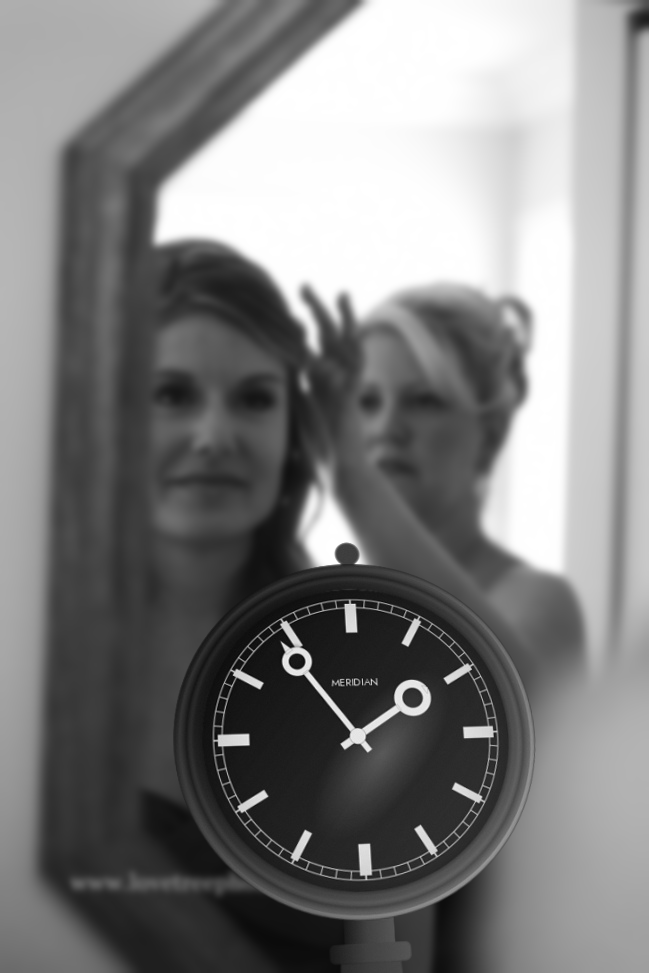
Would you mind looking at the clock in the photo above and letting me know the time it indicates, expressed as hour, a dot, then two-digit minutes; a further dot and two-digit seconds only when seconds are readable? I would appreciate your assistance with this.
1.54
